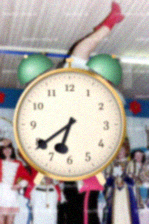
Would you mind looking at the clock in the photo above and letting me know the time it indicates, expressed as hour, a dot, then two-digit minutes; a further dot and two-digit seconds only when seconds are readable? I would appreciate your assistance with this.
6.39
